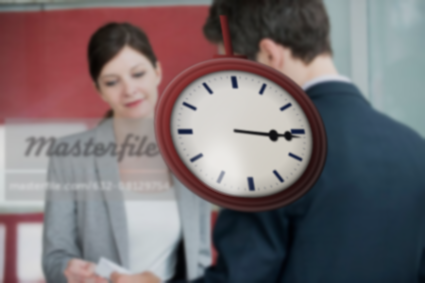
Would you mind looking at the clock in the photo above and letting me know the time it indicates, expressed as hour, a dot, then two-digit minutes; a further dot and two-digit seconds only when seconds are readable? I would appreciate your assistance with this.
3.16
